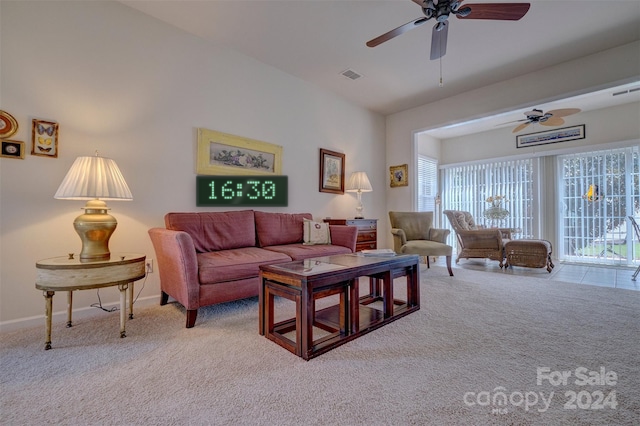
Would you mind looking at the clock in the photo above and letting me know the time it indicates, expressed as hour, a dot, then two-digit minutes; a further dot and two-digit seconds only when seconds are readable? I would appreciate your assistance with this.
16.30
